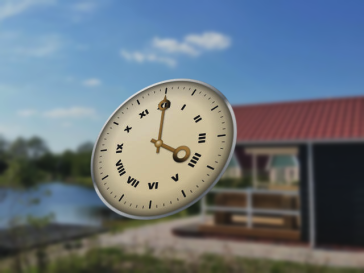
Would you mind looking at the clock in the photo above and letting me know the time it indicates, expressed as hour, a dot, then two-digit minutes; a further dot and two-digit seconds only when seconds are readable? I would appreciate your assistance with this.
4.00
